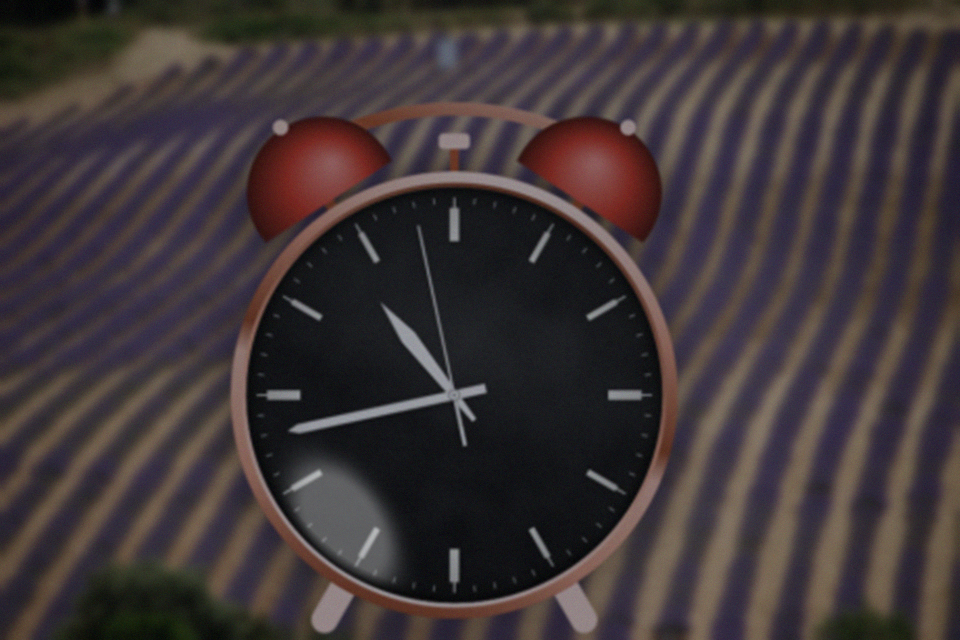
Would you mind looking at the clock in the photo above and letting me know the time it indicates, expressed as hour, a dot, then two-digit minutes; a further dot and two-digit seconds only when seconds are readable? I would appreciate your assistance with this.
10.42.58
